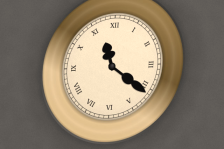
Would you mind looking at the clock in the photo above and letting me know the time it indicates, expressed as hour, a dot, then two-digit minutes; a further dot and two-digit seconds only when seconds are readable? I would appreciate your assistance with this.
11.21
